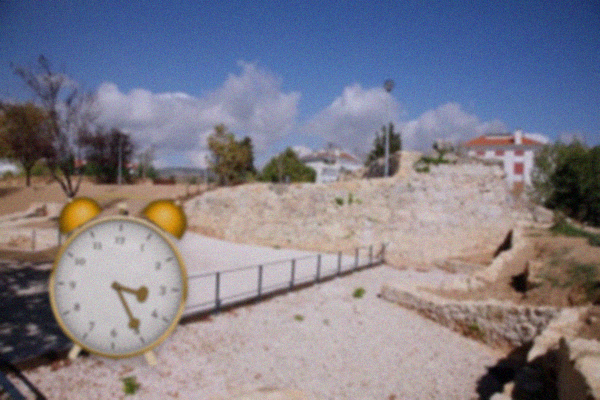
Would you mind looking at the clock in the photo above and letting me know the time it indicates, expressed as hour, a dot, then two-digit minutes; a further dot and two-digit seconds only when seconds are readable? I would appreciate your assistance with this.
3.25
